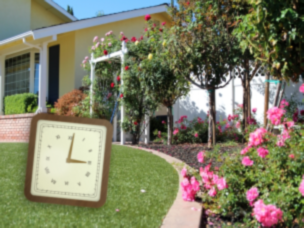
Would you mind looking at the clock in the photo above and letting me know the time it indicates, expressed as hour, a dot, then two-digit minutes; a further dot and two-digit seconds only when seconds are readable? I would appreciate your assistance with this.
3.01
